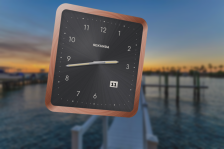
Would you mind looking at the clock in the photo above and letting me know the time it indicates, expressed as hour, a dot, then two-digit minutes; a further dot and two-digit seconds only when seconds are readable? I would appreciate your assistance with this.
2.43
